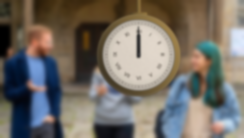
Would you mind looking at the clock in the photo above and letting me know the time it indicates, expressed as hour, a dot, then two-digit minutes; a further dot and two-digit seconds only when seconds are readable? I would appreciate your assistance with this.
12.00
